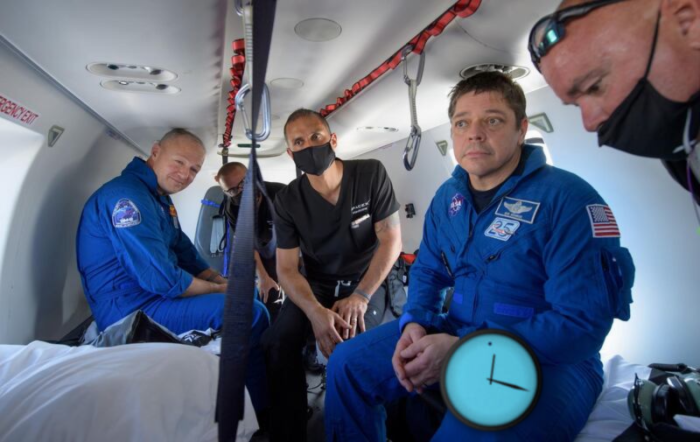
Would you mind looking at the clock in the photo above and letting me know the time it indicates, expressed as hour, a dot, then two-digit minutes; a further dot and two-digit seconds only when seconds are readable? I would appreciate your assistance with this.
12.18
